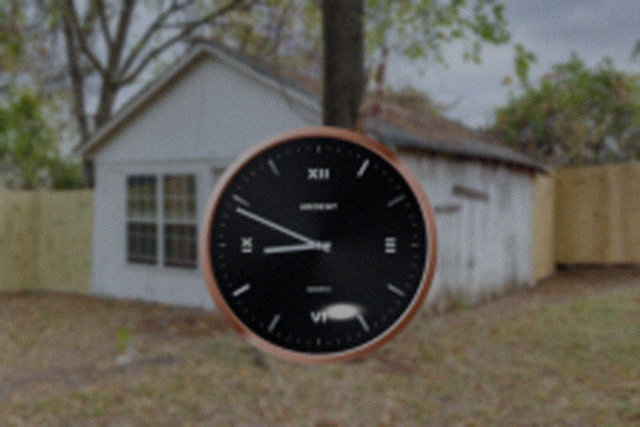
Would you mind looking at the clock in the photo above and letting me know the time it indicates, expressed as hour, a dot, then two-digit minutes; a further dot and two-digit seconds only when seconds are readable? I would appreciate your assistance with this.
8.49
